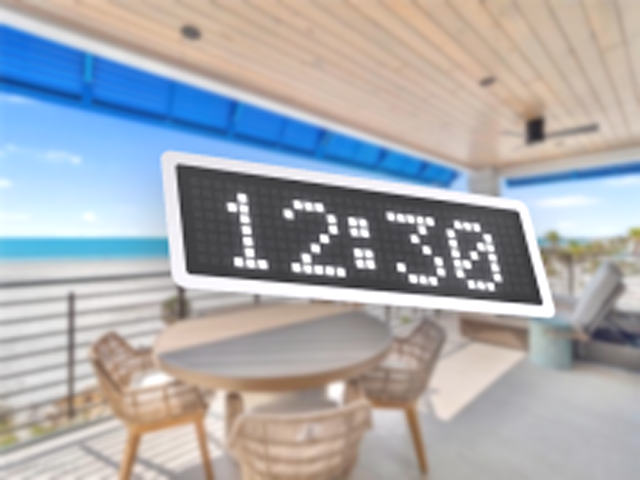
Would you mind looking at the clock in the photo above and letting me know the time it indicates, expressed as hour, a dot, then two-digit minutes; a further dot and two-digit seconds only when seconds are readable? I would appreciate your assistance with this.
12.30
